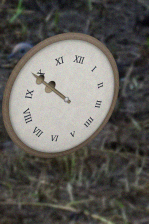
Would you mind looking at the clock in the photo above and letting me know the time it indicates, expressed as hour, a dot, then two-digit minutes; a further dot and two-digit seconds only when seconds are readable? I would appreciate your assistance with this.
9.49
